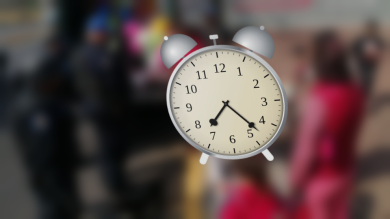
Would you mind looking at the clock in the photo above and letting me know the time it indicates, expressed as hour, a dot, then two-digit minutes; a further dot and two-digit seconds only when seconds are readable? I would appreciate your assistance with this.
7.23
